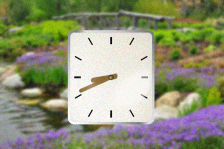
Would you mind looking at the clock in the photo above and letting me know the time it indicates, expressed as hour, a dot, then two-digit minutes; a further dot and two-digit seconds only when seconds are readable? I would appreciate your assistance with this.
8.41
